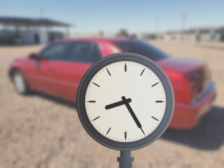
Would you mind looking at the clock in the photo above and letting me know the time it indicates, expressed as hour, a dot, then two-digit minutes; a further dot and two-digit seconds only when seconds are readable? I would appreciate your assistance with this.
8.25
